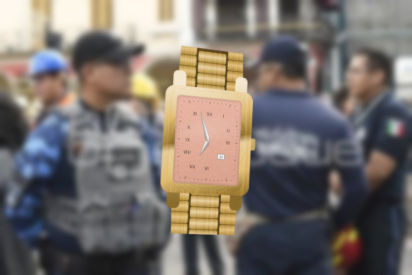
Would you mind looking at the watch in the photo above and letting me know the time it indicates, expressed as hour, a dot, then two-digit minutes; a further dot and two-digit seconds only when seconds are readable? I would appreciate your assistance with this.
6.57
